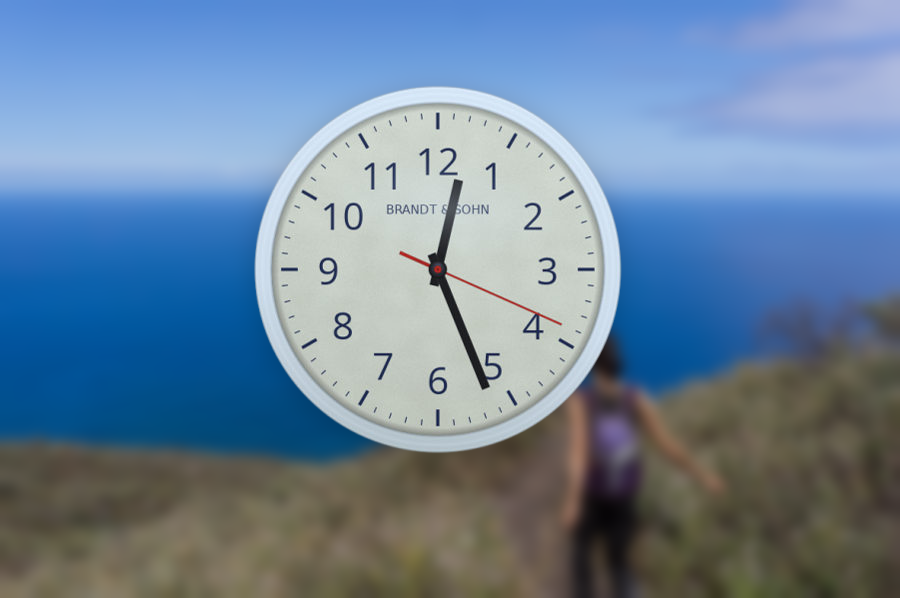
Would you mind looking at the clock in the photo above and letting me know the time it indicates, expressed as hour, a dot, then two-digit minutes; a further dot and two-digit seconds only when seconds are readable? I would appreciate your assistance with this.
12.26.19
